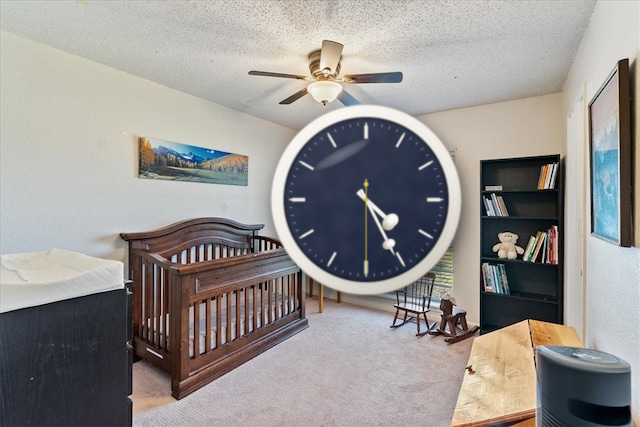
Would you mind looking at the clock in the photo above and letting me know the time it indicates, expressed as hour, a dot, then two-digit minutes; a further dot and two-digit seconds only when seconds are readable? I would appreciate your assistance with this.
4.25.30
